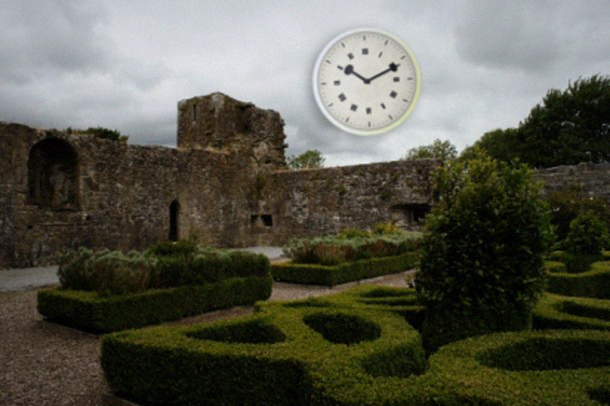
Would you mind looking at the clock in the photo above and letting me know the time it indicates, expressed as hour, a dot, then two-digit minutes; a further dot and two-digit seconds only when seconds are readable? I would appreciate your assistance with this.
10.11
